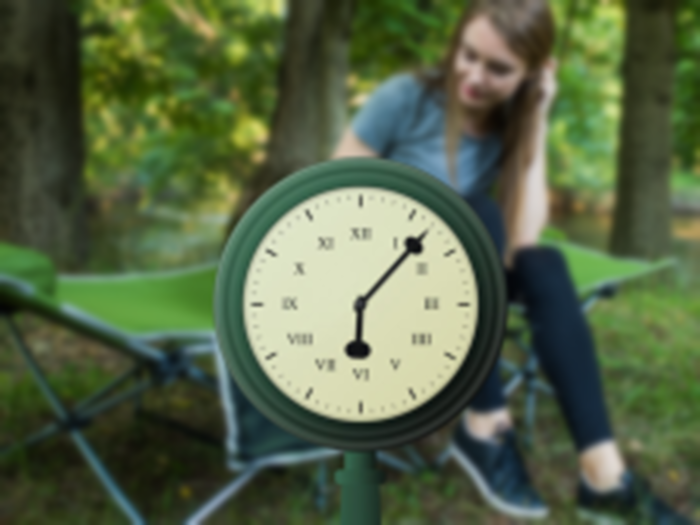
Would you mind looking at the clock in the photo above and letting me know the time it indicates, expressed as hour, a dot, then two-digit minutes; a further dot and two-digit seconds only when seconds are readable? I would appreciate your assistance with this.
6.07
